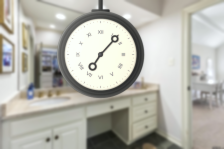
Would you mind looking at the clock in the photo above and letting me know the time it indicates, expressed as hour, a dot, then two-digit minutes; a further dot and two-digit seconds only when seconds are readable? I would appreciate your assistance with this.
7.07
